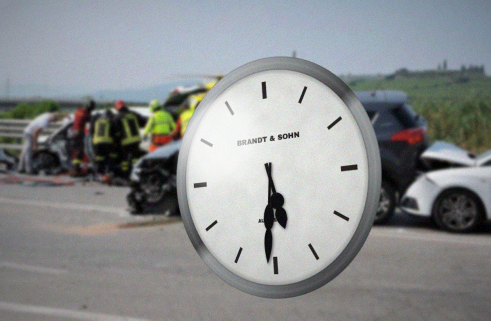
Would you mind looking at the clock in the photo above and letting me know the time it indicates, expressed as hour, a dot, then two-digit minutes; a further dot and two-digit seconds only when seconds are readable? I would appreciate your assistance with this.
5.31
